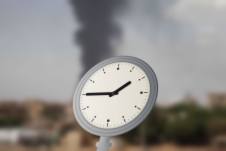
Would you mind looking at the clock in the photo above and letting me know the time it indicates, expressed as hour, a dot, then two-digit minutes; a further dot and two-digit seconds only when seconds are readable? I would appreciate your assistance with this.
1.45
